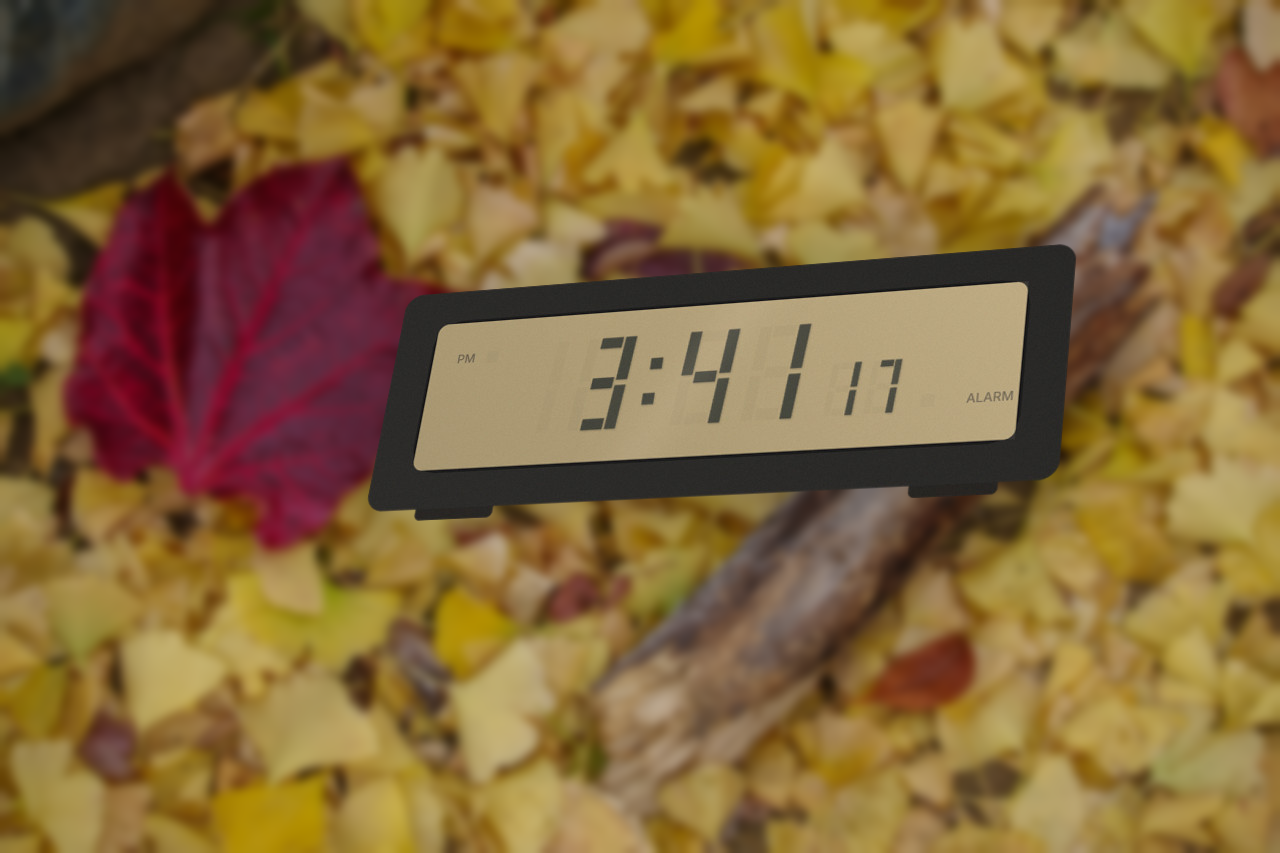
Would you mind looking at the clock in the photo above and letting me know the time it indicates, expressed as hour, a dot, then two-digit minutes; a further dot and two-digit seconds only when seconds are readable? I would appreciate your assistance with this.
3.41.17
